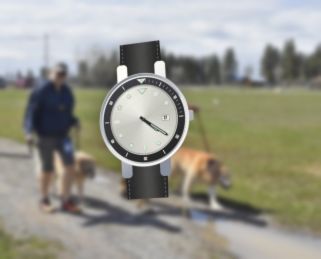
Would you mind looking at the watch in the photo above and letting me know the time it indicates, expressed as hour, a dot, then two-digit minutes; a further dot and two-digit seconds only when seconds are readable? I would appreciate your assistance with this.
4.21
